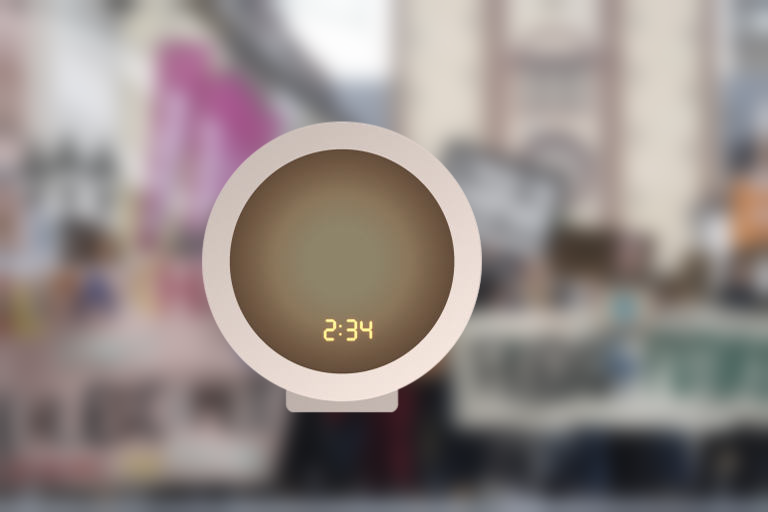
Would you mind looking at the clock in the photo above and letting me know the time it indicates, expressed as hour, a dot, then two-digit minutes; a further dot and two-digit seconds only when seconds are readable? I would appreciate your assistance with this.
2.34
